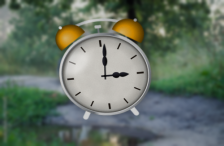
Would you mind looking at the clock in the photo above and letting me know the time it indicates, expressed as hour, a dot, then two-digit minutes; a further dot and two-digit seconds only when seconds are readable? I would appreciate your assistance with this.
3.01
